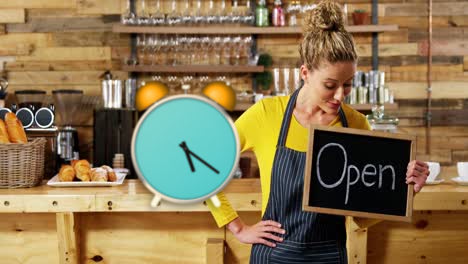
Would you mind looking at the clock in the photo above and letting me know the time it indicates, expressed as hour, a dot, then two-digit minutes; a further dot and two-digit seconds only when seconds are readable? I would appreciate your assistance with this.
5.21
